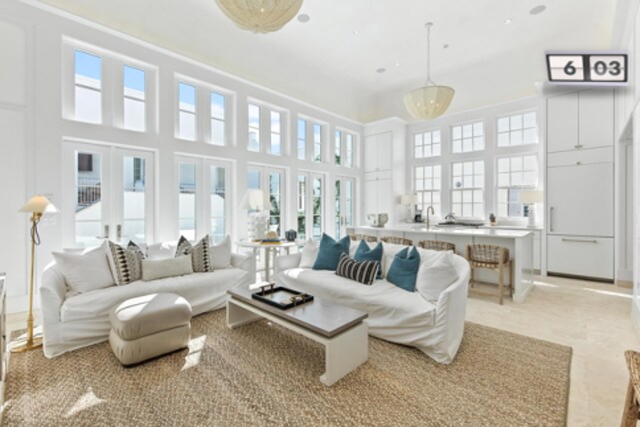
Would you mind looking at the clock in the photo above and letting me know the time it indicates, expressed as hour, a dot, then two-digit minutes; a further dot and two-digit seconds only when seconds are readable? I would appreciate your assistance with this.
6.03
